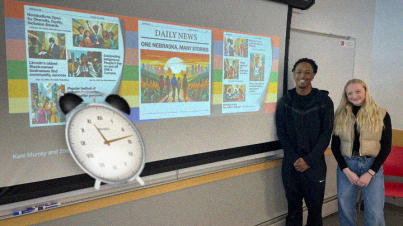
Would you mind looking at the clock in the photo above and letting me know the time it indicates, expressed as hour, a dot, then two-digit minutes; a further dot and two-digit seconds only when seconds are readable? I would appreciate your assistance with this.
11.13
